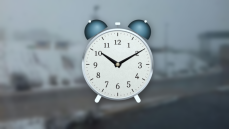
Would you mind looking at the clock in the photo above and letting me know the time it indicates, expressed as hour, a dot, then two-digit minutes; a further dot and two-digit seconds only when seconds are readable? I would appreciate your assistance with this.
10.10
